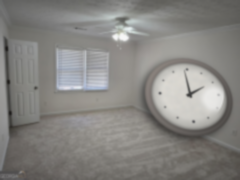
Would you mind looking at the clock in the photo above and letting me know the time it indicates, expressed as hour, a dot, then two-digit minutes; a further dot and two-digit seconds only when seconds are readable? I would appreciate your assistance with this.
1.59
